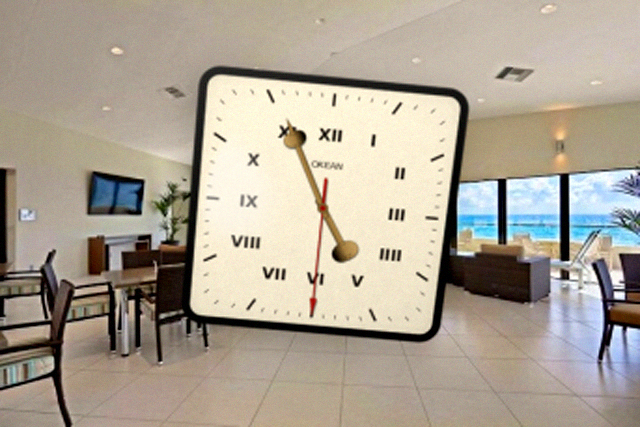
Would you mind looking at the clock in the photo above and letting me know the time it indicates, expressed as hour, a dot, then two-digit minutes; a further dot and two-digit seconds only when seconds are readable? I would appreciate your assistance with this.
4.55.30
